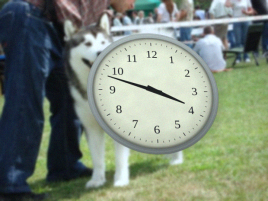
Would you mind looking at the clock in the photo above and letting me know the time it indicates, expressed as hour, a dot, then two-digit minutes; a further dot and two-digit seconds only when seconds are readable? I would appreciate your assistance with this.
3.48
